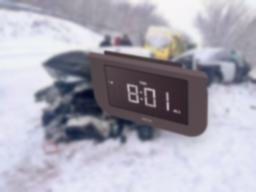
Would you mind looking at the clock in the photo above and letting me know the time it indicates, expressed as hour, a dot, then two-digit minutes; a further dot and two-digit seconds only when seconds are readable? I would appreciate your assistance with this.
8.01
